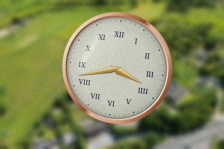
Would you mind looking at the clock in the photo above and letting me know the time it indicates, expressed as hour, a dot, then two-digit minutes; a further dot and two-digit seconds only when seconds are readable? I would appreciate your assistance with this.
3.42
